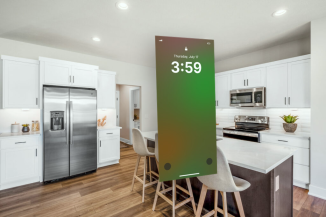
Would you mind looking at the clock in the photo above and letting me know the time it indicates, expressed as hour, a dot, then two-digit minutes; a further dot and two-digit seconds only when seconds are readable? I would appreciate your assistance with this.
3.59
